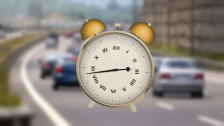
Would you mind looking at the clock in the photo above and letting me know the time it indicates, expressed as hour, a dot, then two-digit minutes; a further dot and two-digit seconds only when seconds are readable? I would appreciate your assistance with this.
2.43
